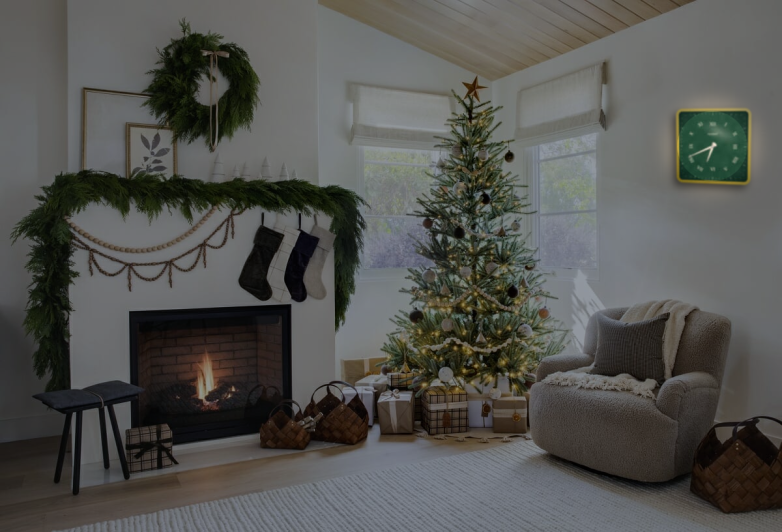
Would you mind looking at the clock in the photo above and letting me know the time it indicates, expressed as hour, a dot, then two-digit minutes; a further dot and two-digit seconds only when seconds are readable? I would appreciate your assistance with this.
6.41
